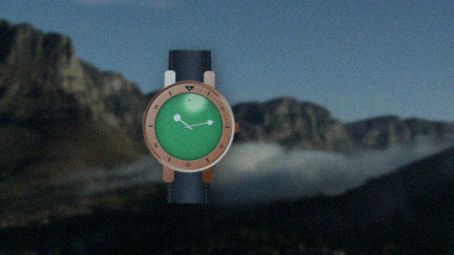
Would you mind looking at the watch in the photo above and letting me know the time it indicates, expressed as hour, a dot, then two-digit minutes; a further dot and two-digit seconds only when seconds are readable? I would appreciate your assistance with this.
10.13
